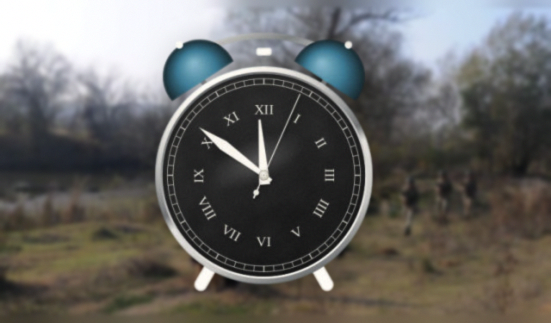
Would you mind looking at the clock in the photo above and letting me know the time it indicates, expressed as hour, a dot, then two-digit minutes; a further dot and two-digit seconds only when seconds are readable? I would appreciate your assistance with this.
11.51.04
